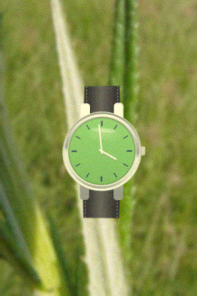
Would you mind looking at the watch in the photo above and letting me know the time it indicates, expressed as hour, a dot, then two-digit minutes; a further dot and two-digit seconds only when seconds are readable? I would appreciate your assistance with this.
3.59
